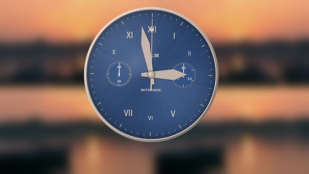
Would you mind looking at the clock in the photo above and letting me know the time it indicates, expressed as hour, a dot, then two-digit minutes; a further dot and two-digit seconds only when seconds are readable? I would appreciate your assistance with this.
2.58
